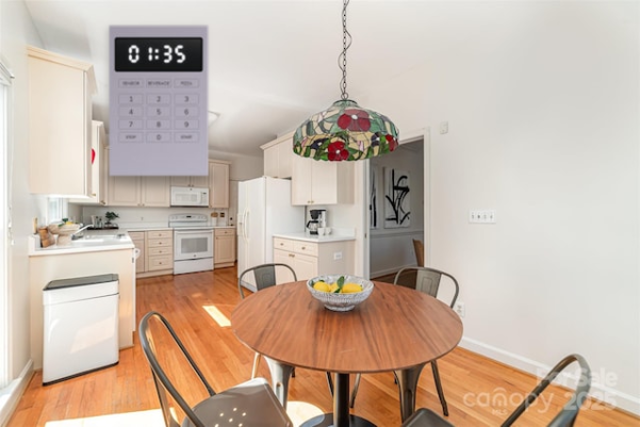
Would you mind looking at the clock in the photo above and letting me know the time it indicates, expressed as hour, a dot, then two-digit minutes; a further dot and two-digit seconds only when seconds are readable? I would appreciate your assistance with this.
1.35
